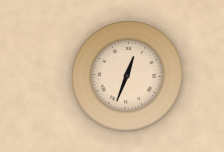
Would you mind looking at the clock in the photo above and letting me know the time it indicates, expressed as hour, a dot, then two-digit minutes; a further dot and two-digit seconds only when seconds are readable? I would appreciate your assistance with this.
12.33
